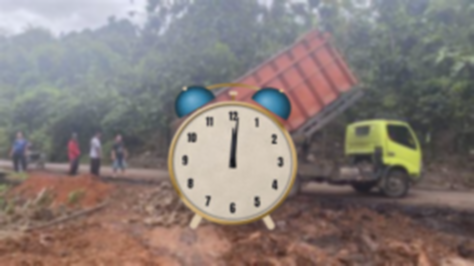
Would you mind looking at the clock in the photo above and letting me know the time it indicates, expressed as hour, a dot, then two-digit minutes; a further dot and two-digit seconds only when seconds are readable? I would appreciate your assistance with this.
12.01
